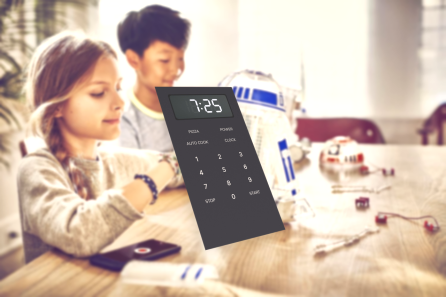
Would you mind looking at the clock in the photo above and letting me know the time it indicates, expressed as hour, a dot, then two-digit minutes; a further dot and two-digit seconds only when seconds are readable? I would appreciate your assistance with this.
7.25
